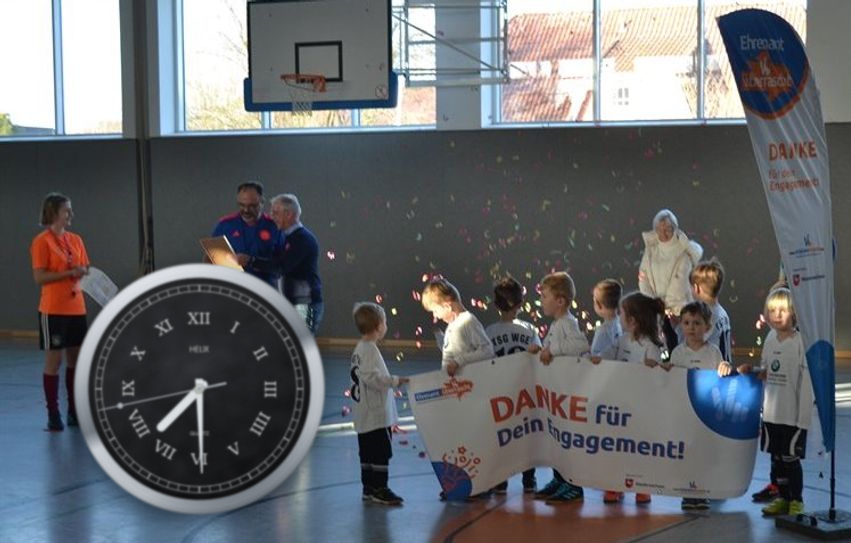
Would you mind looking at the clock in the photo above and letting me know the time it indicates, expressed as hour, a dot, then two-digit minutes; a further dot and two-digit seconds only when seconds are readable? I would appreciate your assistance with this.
7.29.43
